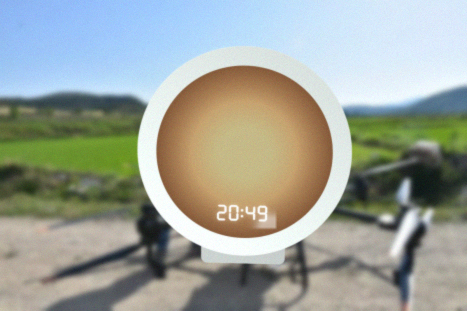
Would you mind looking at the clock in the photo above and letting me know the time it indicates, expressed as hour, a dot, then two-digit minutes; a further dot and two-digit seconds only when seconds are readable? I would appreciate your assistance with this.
20.49
